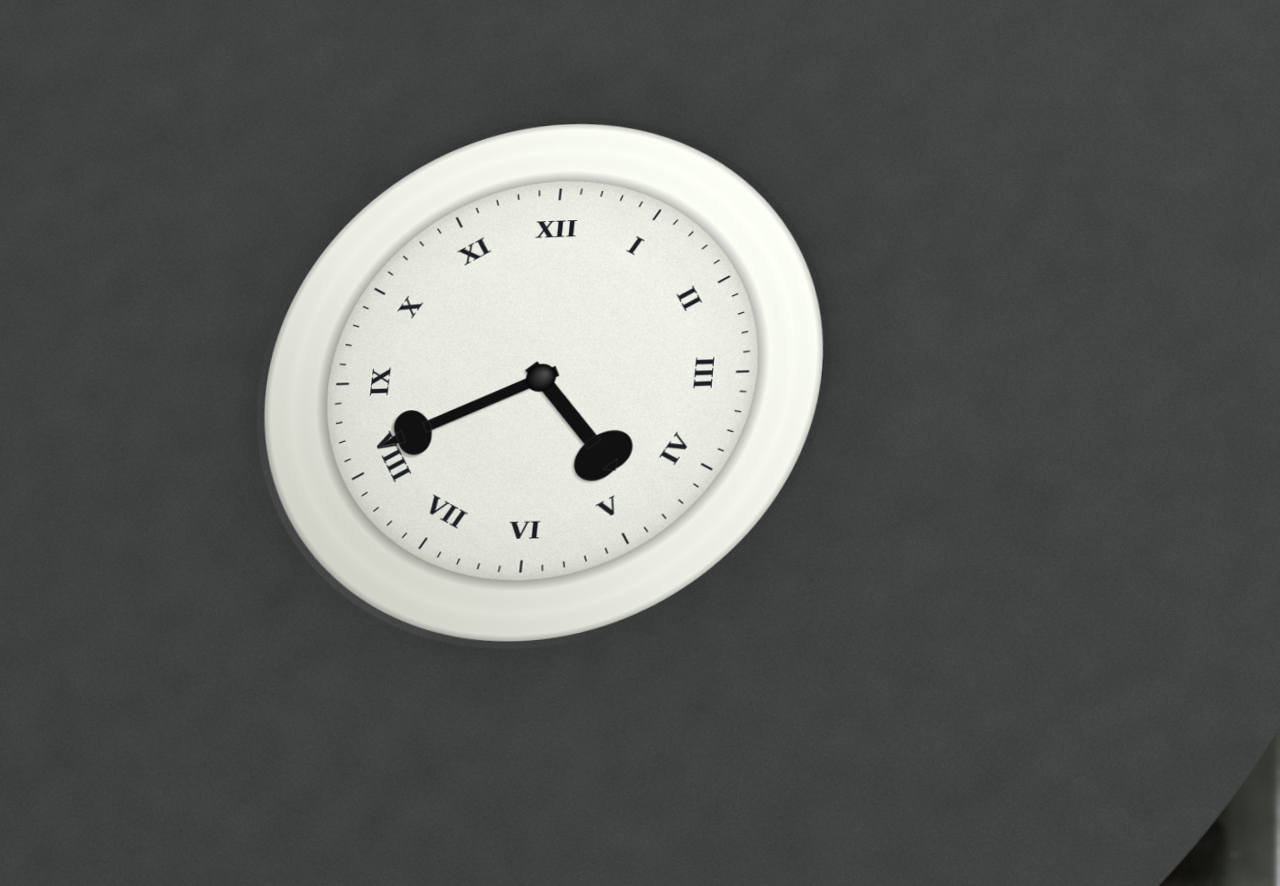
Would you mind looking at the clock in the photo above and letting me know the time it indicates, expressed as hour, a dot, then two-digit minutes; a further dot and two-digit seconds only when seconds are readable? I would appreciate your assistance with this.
4.41
